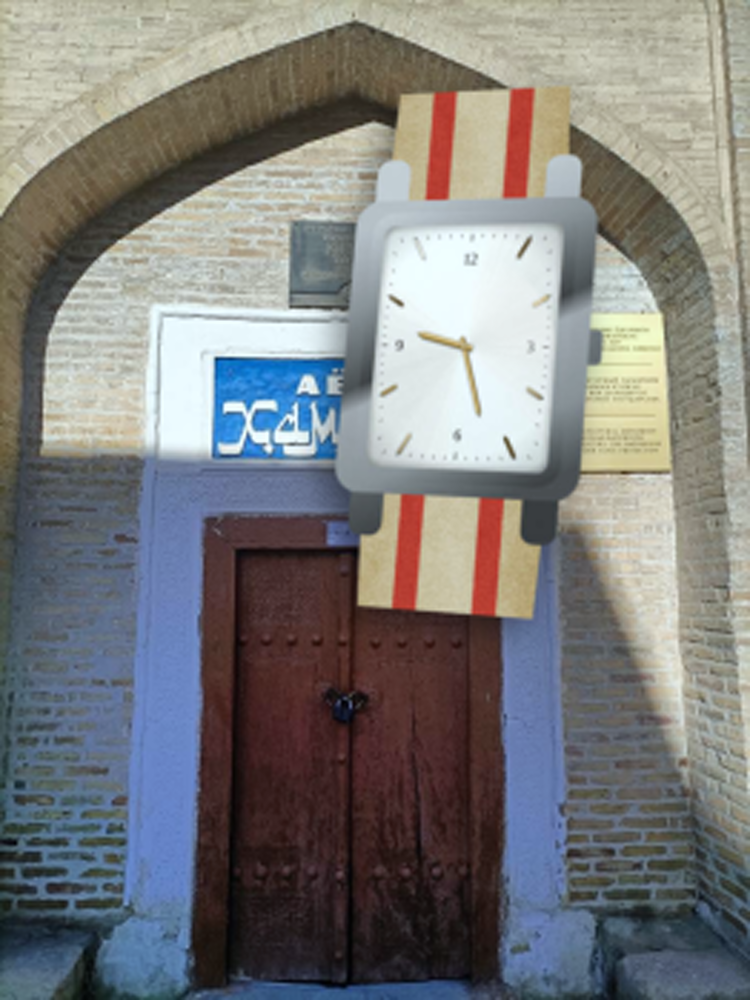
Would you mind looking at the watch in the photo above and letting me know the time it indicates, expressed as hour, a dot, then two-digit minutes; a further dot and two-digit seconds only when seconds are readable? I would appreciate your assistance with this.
9.27
